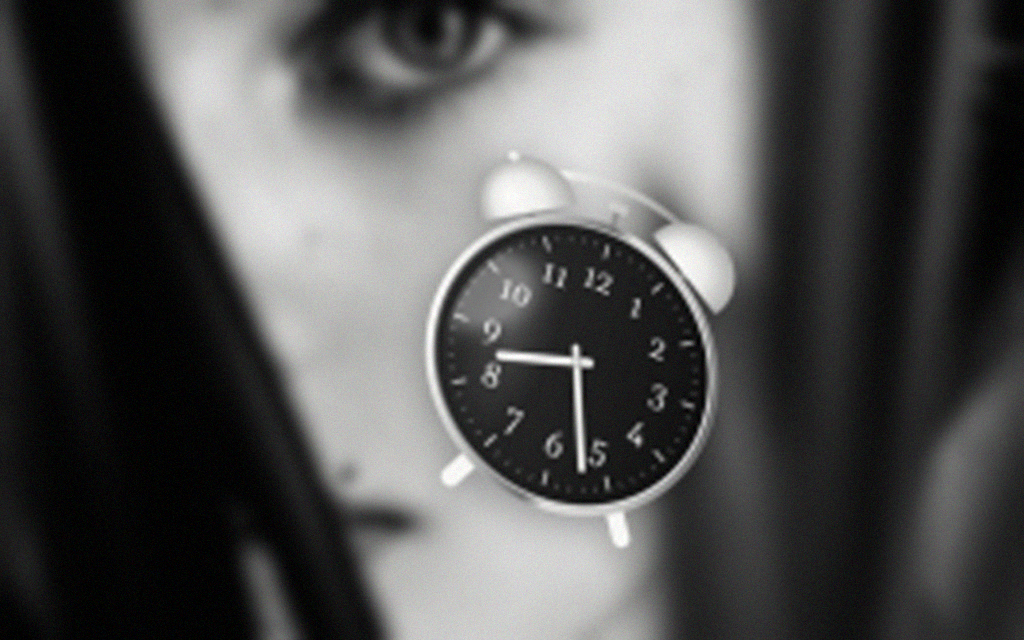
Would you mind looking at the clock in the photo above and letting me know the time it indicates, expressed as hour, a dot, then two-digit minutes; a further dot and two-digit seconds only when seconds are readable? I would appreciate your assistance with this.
8.27
